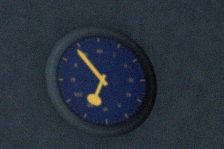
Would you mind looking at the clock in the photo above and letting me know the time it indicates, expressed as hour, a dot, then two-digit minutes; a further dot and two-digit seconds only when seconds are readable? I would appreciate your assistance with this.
6.54
